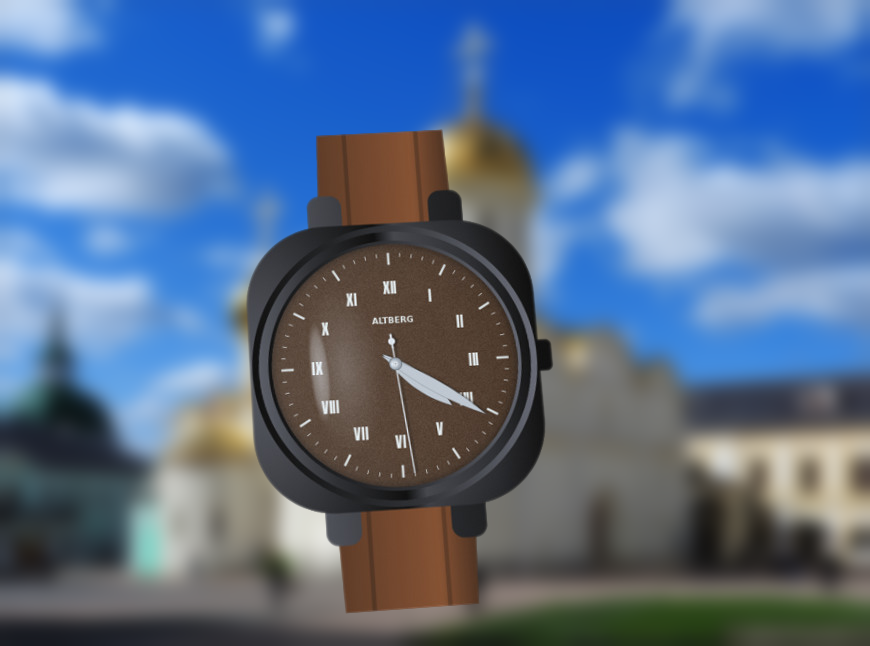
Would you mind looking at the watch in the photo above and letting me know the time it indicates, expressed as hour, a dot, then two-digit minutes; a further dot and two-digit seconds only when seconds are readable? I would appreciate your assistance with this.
4.20.29
